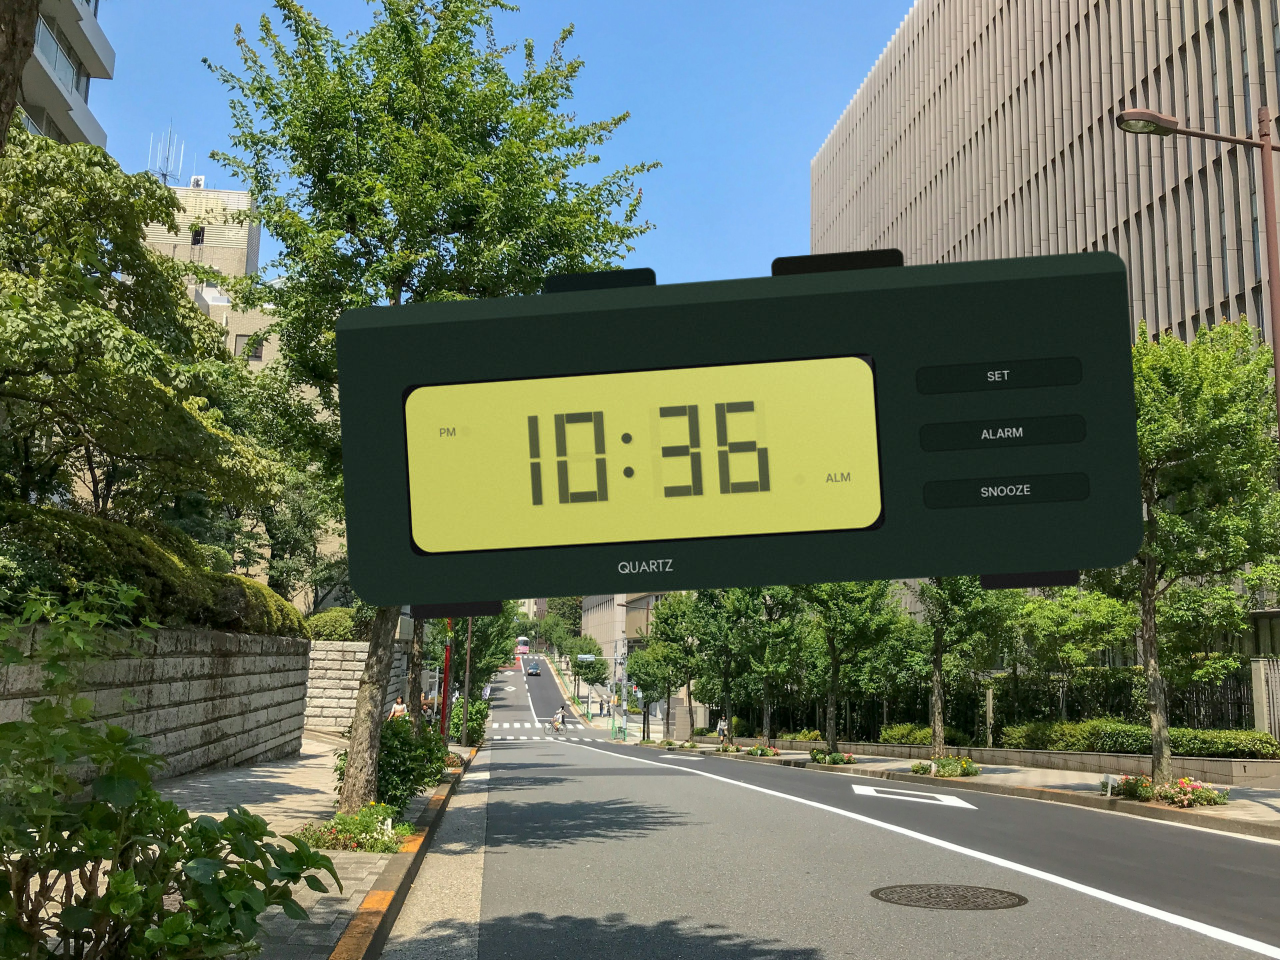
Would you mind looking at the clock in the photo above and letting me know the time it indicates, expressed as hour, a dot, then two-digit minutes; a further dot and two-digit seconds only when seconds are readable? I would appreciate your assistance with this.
10.36
